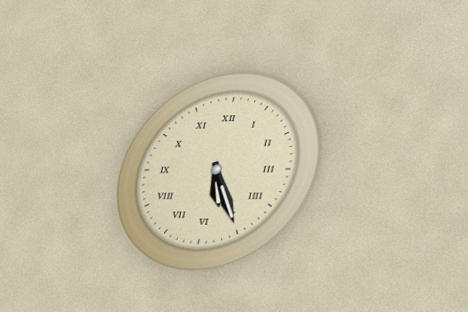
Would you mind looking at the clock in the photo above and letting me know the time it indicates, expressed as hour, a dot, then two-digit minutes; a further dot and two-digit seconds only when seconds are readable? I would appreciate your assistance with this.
5.25
